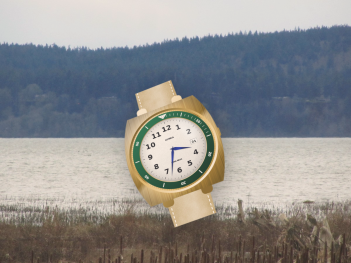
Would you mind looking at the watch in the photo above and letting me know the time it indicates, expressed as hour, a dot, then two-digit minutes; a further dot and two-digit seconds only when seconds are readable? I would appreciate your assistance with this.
3.33
